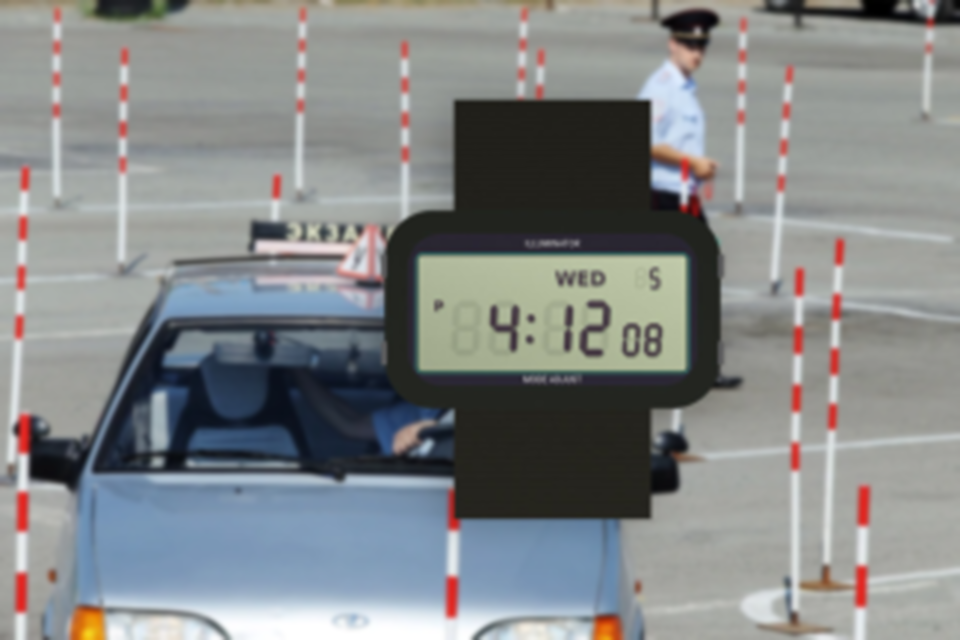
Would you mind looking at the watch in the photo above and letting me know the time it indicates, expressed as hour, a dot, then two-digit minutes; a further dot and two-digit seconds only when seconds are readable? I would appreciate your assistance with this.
4.12.08
